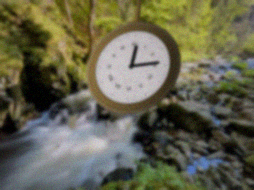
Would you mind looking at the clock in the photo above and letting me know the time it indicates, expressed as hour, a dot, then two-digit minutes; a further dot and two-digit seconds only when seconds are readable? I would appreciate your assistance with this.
12.14
